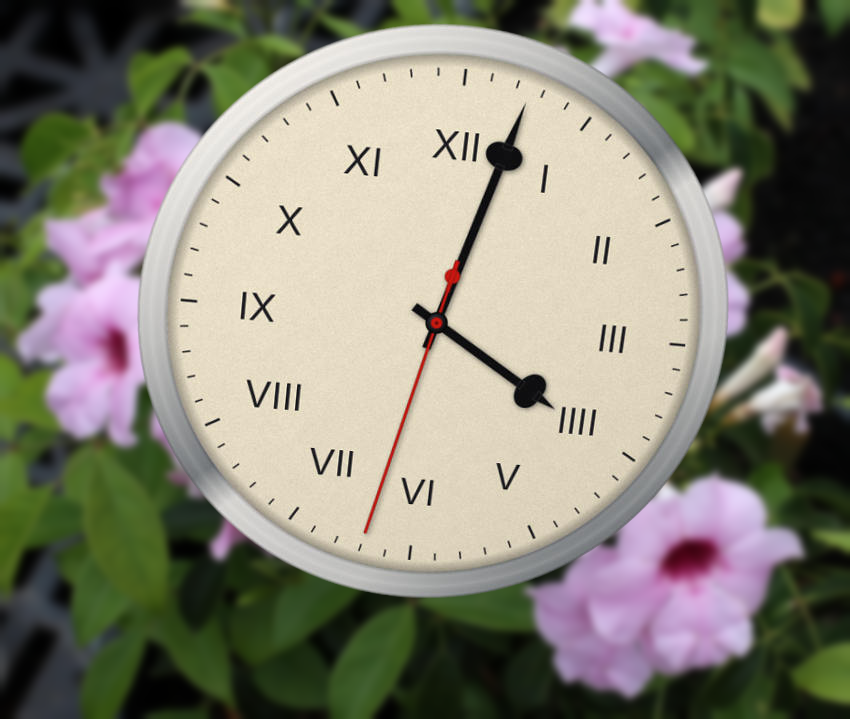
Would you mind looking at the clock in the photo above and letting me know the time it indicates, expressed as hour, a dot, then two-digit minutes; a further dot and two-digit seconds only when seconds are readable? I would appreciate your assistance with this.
4.02.32
